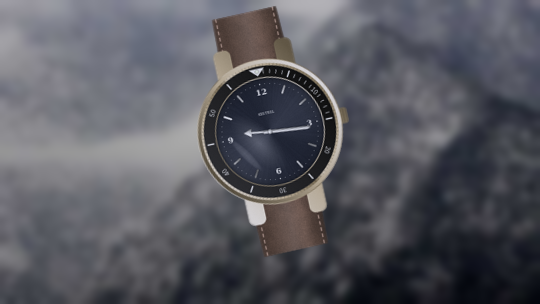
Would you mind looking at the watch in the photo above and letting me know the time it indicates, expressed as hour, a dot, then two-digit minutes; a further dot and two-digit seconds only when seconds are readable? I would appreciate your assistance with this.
9.16
